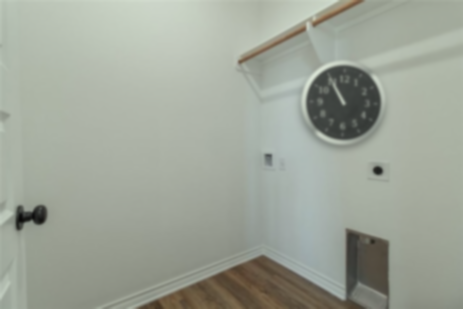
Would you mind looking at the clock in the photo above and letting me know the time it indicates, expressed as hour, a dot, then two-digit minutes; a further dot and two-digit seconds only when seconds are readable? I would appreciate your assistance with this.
10.55
